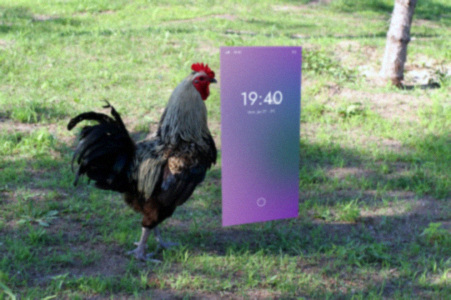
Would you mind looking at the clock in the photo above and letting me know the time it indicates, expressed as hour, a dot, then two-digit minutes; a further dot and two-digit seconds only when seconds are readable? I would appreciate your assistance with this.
19.40
